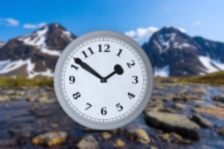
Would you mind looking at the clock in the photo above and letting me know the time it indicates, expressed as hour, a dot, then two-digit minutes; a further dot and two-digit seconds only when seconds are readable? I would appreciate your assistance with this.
1.51
